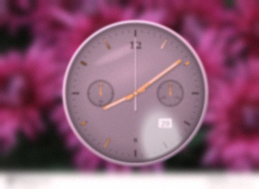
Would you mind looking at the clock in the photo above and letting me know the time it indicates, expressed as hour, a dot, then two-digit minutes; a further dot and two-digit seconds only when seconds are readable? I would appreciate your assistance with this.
8.09
